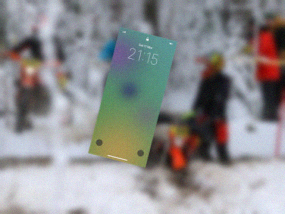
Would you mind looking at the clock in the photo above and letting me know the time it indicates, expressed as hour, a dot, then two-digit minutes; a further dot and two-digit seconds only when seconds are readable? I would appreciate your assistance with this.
21.15
